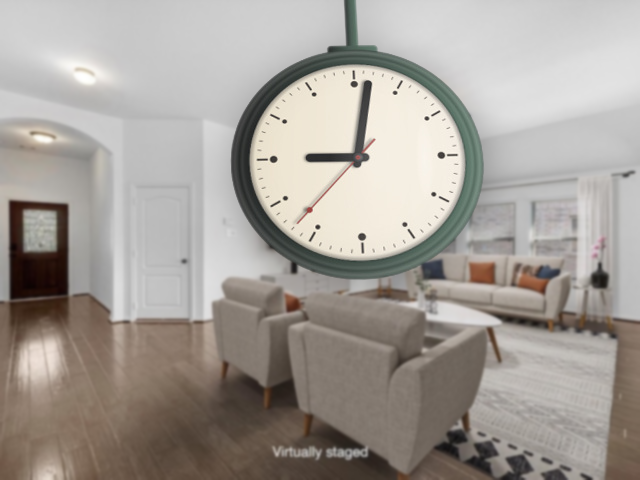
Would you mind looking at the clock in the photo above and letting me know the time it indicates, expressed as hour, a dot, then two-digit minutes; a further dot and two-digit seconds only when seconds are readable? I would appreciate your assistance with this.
9.01.37
